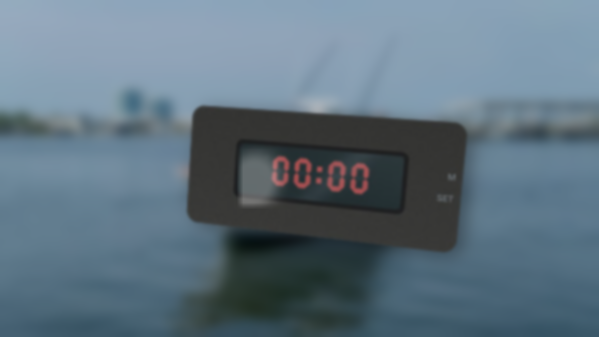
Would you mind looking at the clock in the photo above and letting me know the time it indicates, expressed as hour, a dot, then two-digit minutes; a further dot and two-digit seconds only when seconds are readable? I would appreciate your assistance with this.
0.00
